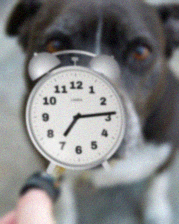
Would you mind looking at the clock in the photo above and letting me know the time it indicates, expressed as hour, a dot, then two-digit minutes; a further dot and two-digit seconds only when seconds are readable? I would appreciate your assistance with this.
7.14
